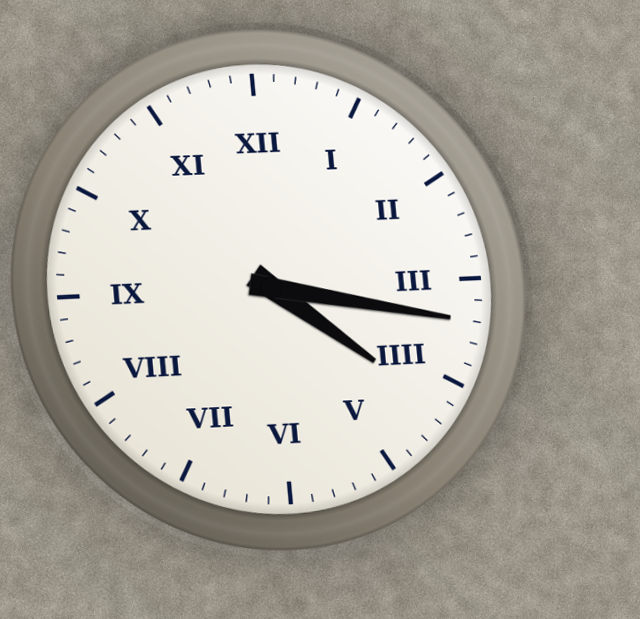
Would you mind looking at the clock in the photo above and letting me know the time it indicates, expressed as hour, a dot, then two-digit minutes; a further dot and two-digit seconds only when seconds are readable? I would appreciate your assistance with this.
4.17
